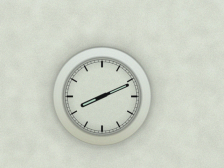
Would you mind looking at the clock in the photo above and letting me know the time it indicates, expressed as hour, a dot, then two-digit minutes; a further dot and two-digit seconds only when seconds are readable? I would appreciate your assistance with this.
8.11
